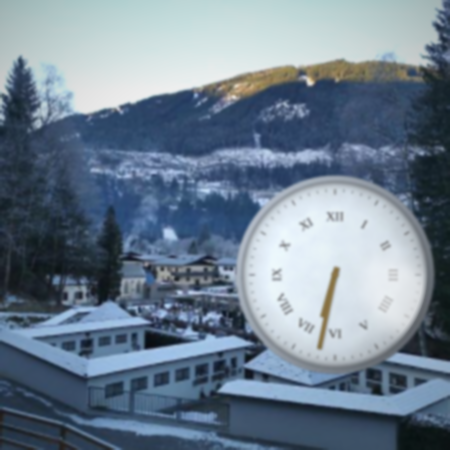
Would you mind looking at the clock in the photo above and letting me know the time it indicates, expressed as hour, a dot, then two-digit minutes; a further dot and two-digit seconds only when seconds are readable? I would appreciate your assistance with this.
6.32
